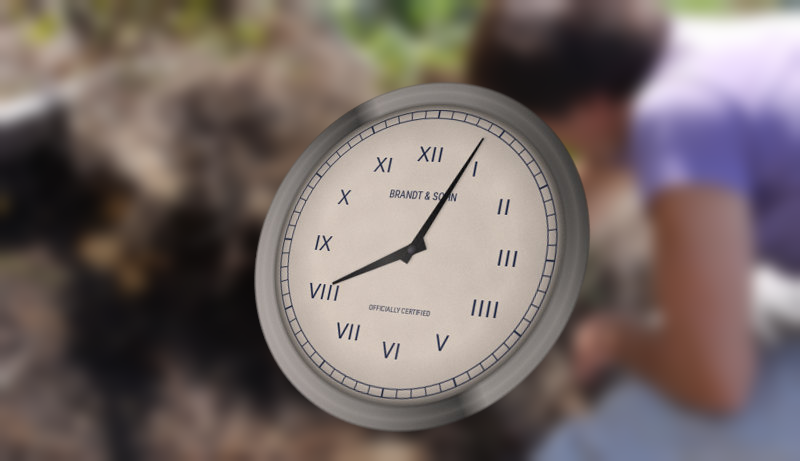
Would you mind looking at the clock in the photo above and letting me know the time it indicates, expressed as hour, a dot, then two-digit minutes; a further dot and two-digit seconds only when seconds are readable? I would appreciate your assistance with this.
8.04
